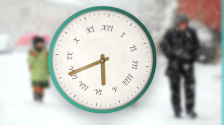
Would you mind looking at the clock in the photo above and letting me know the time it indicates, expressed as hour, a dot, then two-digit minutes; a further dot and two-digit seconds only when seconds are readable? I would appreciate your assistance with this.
5.40
